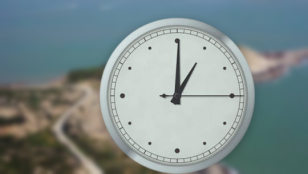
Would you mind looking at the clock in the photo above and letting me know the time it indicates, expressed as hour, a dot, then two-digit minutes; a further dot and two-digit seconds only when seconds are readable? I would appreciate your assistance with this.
1.00.15
